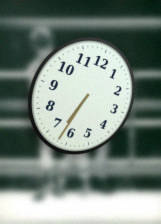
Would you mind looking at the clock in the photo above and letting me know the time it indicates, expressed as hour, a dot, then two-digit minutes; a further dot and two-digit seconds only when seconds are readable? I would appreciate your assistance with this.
6.32
